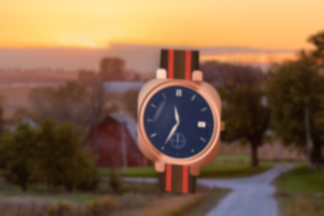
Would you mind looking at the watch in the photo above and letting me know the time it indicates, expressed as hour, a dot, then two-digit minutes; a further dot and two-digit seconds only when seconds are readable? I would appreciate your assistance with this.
11.35
